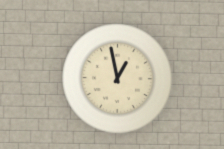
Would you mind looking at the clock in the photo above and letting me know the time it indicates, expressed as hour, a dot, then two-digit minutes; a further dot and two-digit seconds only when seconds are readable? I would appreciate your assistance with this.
12.58
